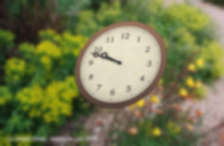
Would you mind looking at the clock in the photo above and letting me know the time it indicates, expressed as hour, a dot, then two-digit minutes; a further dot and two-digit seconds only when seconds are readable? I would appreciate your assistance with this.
9.48
